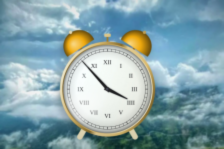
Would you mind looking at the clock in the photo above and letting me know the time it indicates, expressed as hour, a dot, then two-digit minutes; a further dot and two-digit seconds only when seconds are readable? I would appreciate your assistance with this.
3.53
